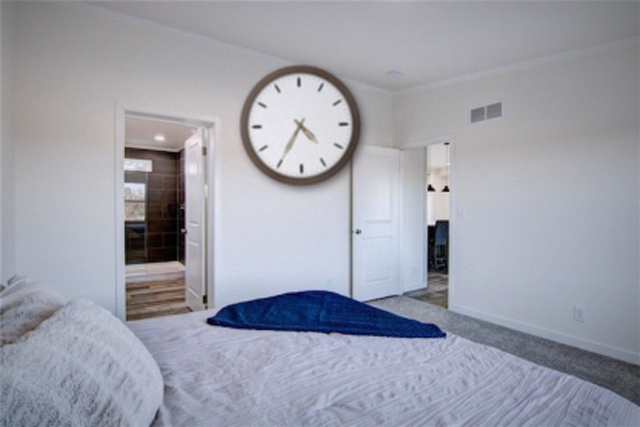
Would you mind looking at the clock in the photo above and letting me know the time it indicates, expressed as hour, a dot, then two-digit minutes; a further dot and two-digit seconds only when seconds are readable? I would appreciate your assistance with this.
4.35
